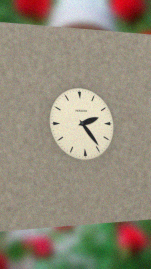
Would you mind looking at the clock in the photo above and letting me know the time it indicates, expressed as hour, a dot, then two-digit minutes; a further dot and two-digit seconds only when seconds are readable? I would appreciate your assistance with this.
2.24
